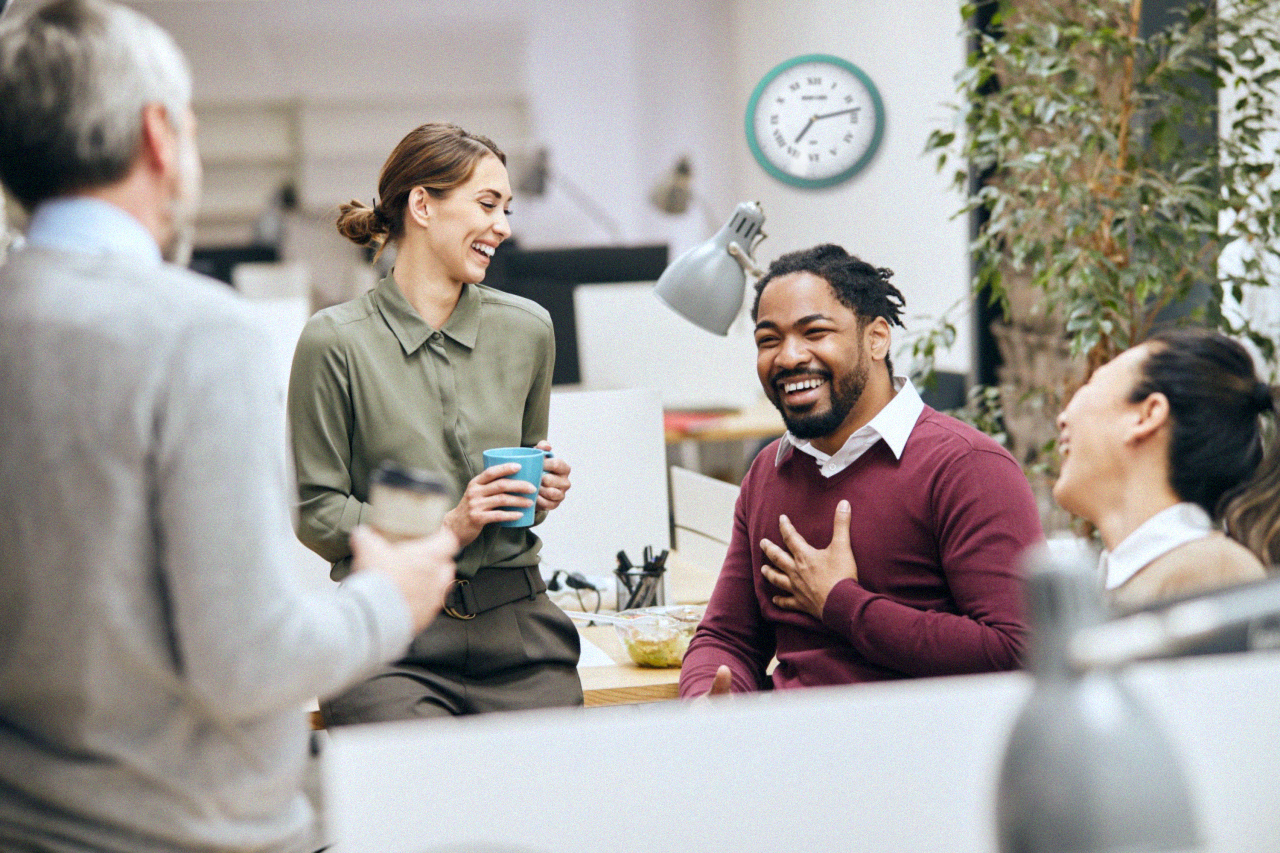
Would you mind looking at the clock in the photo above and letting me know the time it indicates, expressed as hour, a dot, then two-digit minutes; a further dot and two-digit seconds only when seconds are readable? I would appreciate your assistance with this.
7.13
